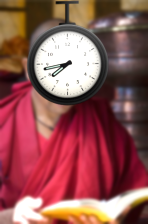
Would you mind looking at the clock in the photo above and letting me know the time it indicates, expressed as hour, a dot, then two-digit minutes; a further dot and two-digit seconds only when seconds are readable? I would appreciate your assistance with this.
7.43
